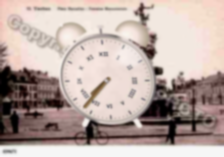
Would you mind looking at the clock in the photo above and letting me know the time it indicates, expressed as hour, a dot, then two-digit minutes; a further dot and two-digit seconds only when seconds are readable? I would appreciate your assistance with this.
7.37
